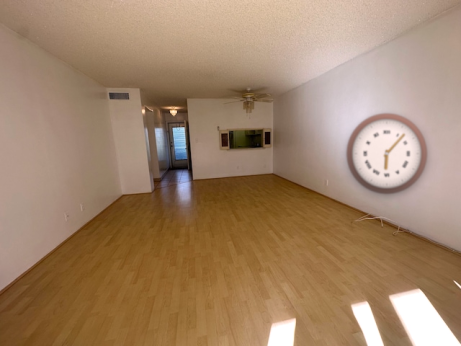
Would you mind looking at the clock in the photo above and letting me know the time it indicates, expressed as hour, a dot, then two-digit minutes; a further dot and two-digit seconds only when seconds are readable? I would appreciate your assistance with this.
6.07
